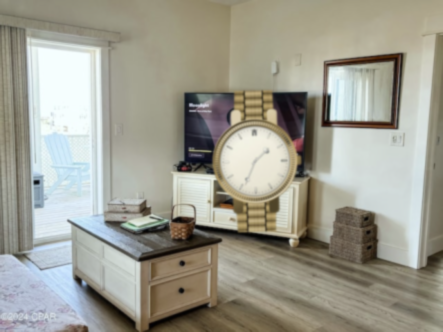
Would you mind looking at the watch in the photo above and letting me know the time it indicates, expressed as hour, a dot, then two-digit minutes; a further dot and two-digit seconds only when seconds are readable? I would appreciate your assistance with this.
1.34
